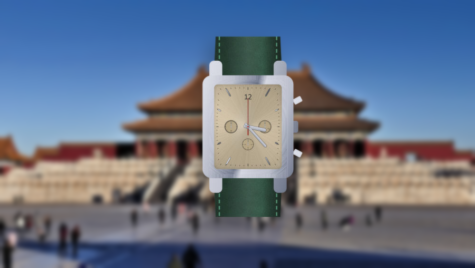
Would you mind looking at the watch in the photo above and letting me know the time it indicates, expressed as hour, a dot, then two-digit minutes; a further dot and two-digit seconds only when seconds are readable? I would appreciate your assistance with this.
3.23
